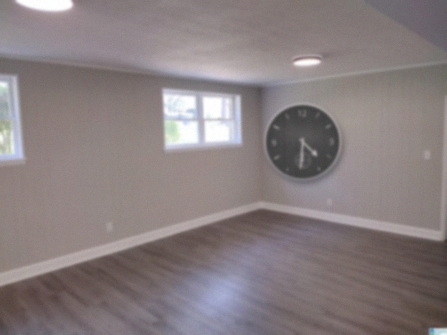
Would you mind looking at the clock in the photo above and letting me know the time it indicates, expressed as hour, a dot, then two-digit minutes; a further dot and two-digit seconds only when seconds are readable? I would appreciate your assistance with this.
4.31
